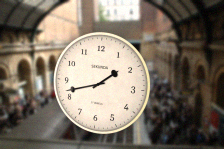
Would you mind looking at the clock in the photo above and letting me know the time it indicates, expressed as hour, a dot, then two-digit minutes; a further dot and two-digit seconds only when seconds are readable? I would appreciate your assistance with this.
1.42
